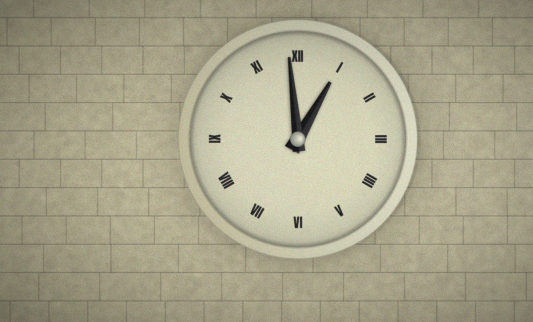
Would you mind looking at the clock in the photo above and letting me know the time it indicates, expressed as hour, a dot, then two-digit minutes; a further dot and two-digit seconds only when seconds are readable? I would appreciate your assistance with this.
12.59
